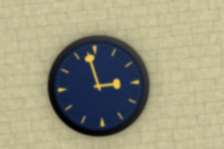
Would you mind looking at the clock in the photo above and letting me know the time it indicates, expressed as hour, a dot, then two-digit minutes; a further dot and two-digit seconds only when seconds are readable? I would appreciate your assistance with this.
2.58
